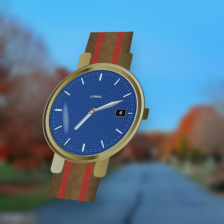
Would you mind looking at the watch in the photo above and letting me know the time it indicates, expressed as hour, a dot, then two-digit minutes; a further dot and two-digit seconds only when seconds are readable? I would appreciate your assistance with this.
7.11
